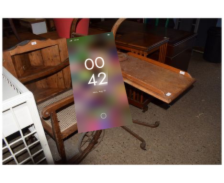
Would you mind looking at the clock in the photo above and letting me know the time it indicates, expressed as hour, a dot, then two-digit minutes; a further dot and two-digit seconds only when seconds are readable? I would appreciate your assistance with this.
0.42
